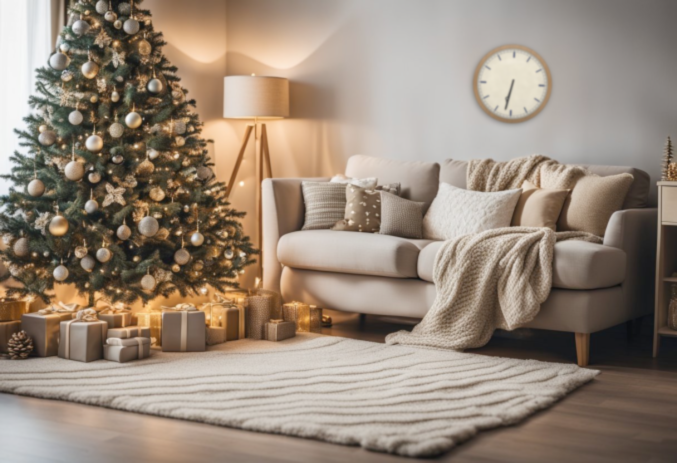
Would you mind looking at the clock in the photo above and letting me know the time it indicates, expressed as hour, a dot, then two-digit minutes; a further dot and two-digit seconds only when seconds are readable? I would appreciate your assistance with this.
6.32
